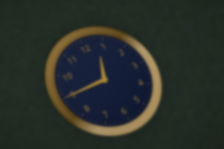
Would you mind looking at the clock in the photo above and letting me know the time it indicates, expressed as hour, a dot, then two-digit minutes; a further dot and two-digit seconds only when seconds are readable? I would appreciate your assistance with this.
12.45
